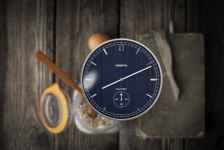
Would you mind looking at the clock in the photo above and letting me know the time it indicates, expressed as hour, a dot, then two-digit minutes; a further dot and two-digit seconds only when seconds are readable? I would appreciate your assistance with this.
8.11
